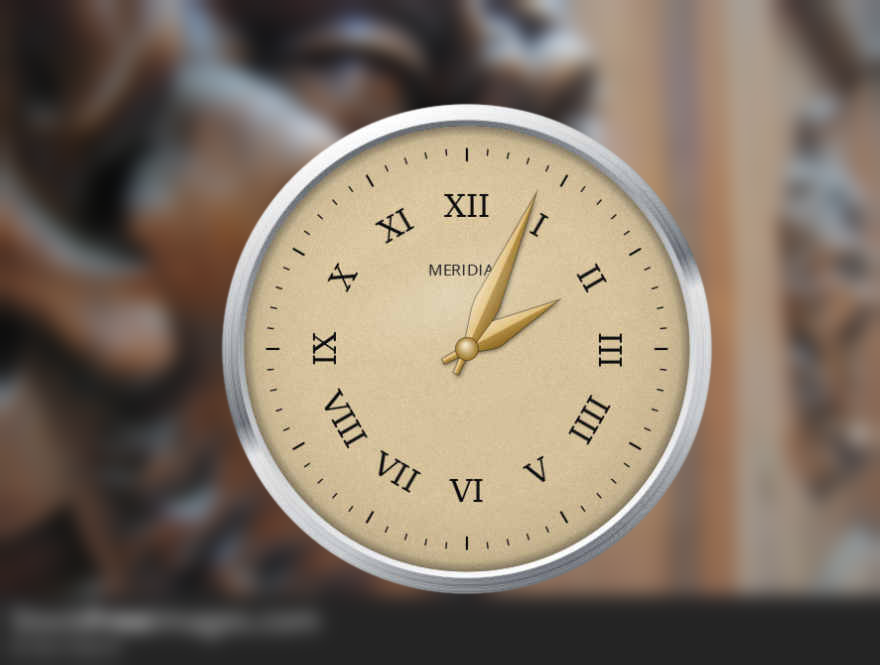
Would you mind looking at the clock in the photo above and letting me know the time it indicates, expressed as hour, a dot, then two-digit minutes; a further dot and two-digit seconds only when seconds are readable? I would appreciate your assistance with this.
2.04
